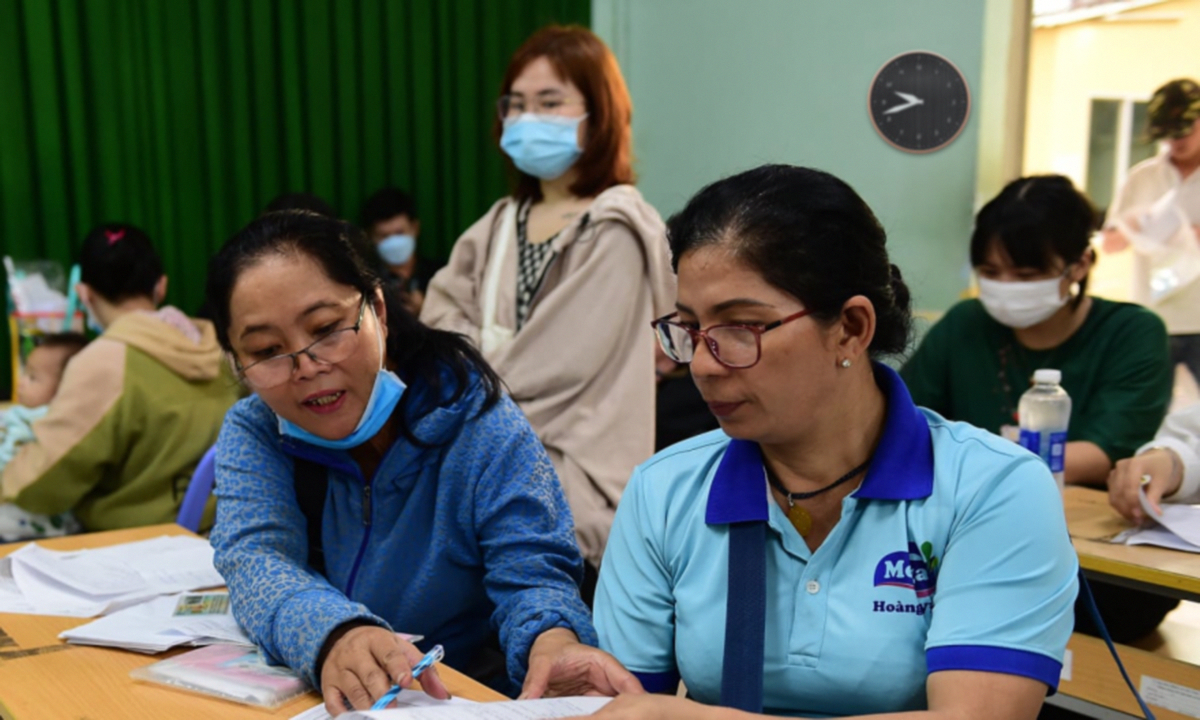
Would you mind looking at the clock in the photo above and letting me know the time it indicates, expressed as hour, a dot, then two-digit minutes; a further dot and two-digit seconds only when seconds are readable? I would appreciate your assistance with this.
9.42
